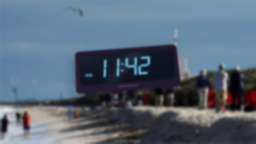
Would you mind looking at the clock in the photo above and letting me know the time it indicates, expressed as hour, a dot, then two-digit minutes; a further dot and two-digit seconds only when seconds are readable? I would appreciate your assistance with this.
11.42
